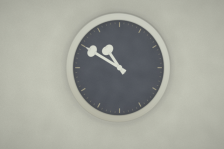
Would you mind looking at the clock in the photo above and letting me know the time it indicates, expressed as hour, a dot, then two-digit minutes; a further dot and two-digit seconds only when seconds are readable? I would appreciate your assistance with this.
10.50
